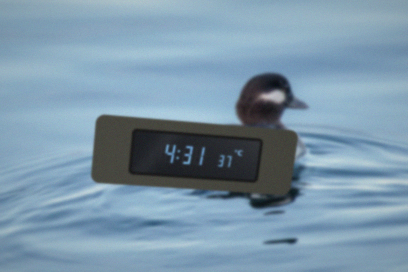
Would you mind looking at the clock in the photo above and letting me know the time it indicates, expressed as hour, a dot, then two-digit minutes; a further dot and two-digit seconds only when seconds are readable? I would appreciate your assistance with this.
4.31
